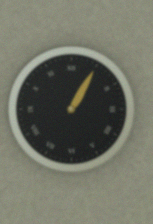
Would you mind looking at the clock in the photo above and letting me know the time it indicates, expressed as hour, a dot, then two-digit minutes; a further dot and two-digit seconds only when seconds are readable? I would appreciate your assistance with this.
1.05
